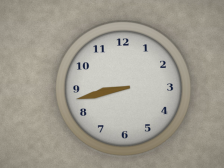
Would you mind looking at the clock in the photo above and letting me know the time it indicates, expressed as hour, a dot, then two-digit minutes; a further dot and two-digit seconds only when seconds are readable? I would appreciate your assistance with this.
8.43
